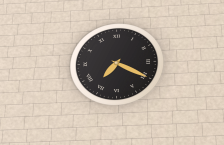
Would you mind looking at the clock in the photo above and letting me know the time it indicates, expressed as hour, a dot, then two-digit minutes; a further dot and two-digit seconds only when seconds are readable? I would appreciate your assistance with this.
7.20
